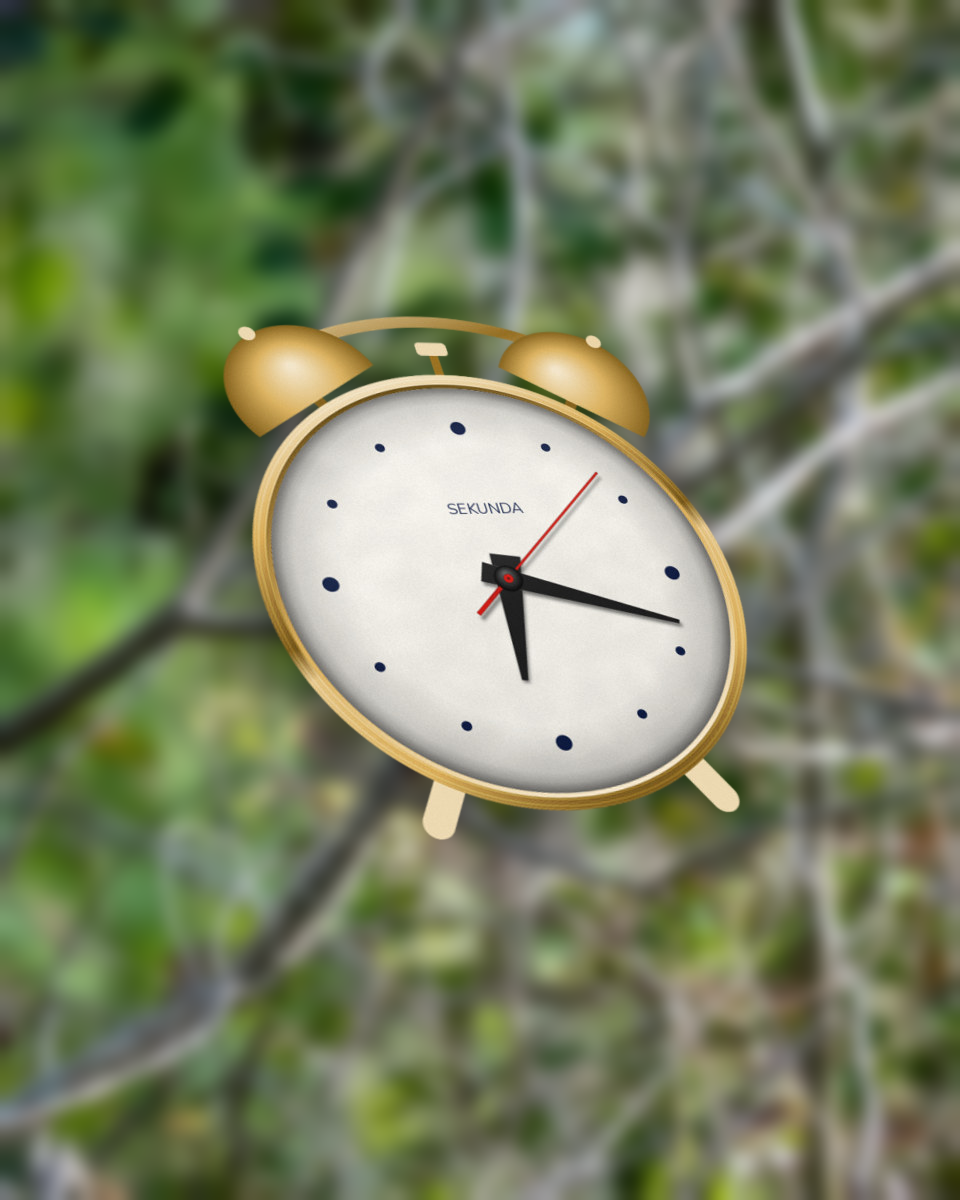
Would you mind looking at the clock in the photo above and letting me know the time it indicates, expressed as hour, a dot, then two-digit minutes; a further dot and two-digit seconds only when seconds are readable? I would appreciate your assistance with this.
6.18.08
